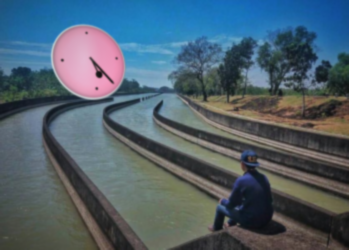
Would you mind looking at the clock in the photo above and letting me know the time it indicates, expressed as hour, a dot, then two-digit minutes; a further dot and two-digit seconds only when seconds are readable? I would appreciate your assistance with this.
5.24
